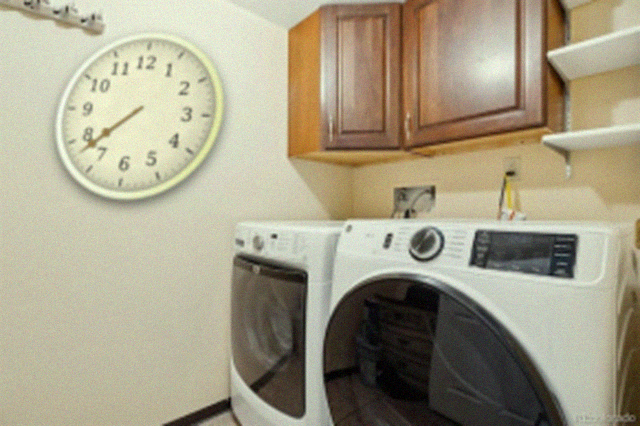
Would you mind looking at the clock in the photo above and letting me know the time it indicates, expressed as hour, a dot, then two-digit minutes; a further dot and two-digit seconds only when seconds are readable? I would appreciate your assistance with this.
7.38
